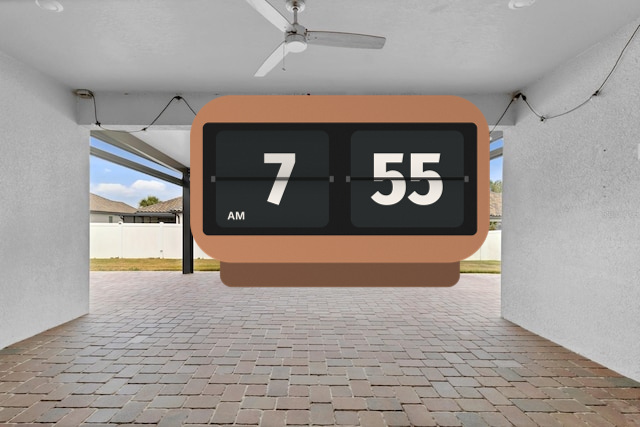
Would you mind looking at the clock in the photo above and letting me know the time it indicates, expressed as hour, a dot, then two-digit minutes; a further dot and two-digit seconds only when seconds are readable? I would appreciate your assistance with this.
7.55
